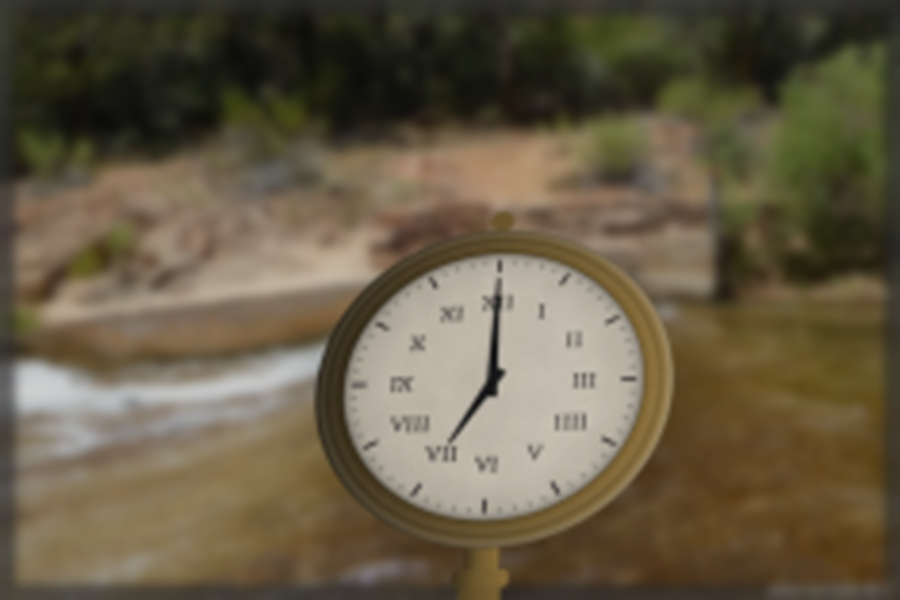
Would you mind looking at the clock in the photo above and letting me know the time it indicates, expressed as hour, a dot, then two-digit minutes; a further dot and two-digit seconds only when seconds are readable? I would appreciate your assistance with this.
7.00
